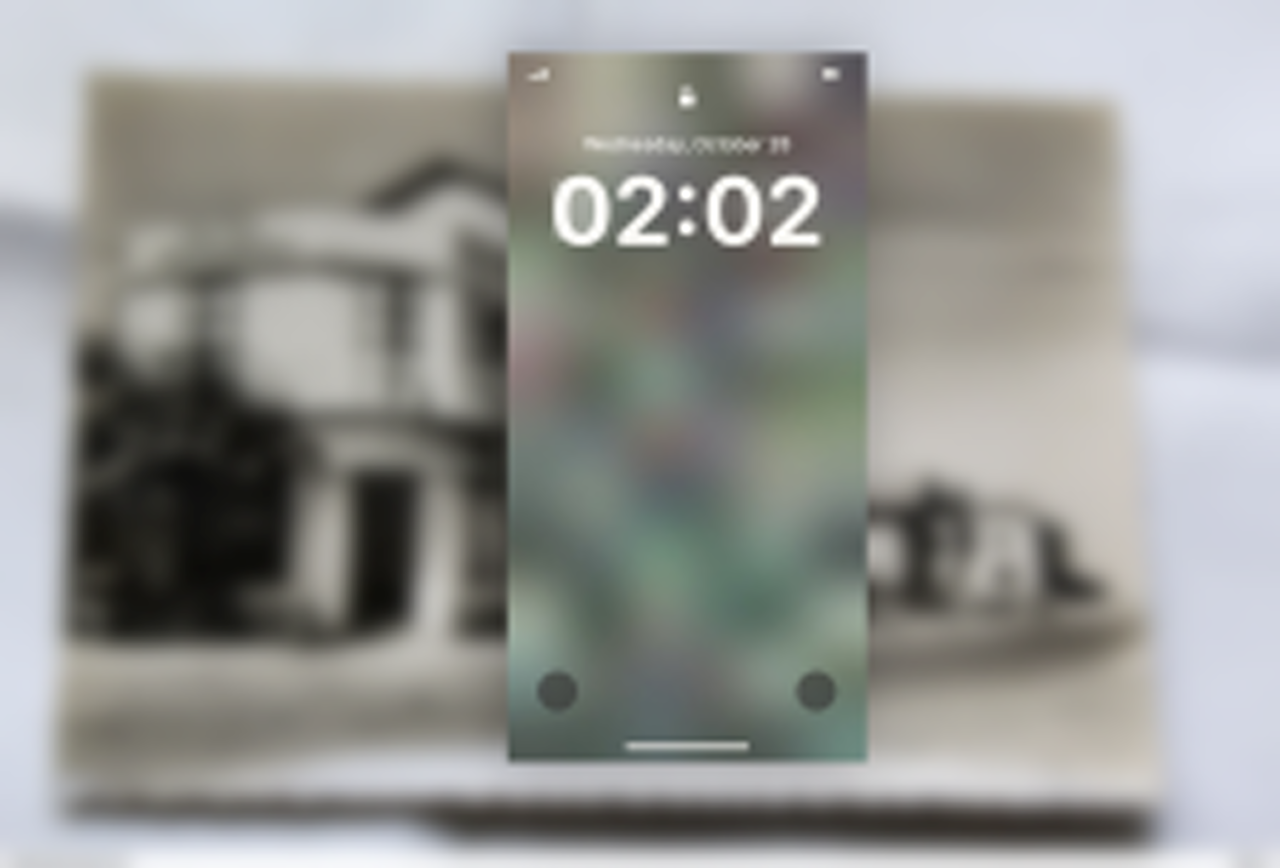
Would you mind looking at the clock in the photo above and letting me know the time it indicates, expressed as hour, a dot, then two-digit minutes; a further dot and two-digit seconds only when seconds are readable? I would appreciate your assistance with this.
2.02
